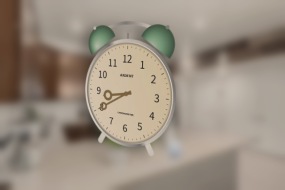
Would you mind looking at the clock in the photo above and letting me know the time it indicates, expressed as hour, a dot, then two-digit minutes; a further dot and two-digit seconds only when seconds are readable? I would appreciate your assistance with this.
8.40
